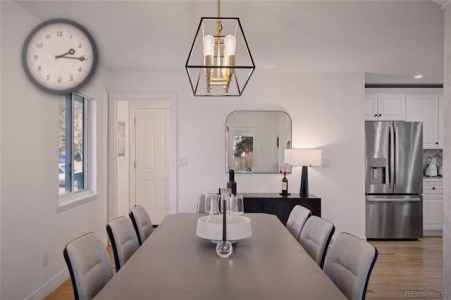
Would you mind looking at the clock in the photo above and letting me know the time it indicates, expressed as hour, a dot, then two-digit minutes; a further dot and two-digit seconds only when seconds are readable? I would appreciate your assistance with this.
2.16
